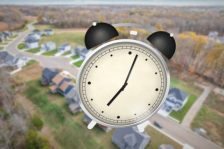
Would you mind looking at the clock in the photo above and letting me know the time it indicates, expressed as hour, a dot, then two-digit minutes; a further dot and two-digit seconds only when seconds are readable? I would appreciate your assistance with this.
7.02
